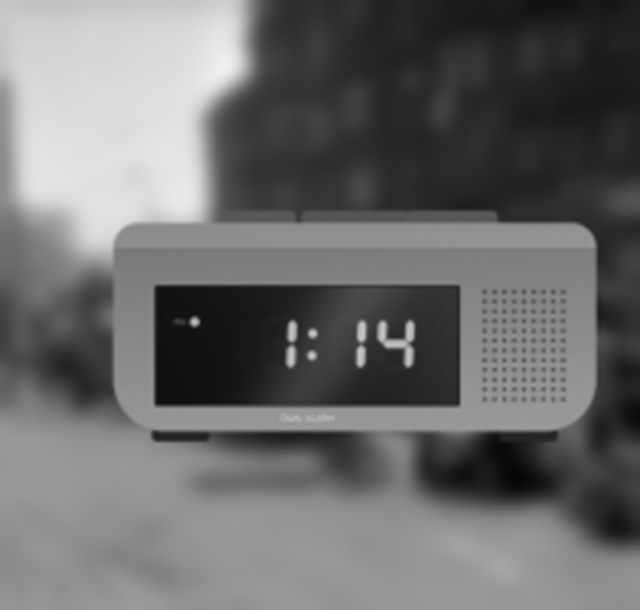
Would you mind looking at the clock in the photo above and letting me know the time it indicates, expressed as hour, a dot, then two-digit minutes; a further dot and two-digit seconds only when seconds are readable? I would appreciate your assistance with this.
1.14
